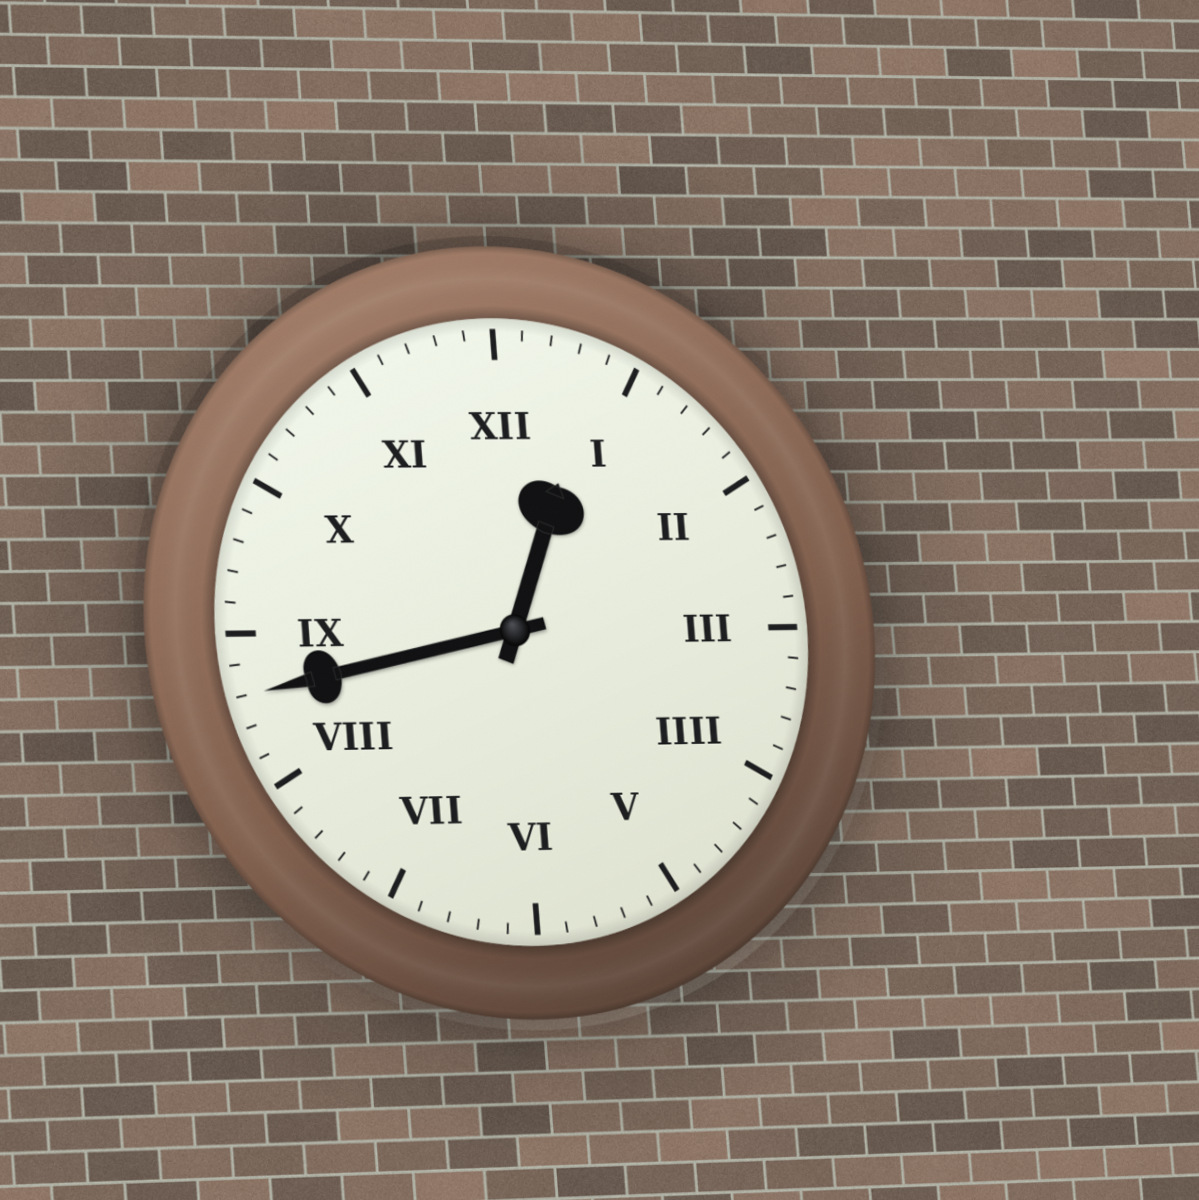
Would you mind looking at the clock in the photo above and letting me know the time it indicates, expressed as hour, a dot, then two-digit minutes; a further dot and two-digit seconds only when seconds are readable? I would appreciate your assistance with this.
12.43
